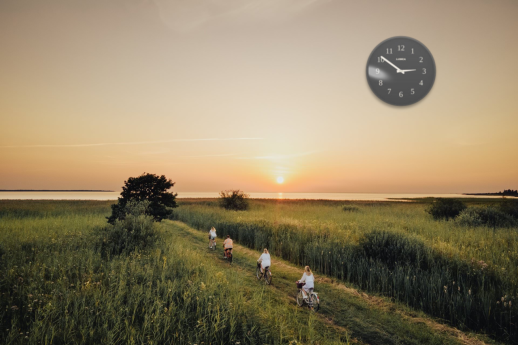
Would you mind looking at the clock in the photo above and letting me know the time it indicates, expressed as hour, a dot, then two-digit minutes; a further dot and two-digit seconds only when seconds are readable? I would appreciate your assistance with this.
2.51
